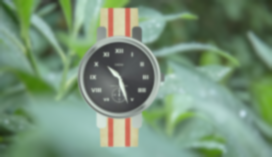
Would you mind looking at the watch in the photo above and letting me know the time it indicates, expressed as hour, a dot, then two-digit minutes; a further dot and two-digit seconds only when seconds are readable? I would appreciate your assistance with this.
10.27
